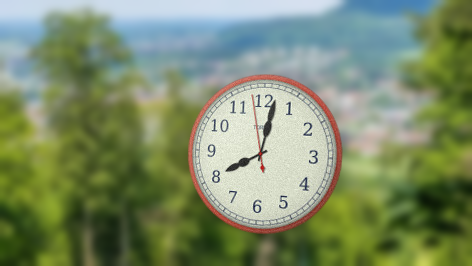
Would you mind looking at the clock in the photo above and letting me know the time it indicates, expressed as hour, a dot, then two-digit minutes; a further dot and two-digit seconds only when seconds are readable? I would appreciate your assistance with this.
8.01.58
